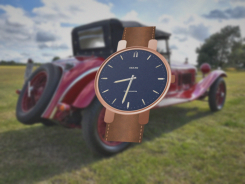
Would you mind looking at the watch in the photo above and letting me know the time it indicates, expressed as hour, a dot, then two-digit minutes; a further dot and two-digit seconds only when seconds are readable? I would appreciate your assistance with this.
8.32
